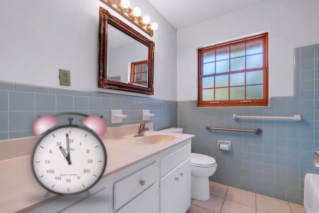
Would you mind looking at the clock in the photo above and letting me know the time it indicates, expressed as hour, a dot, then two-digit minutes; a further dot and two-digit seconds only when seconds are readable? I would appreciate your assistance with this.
10.59
